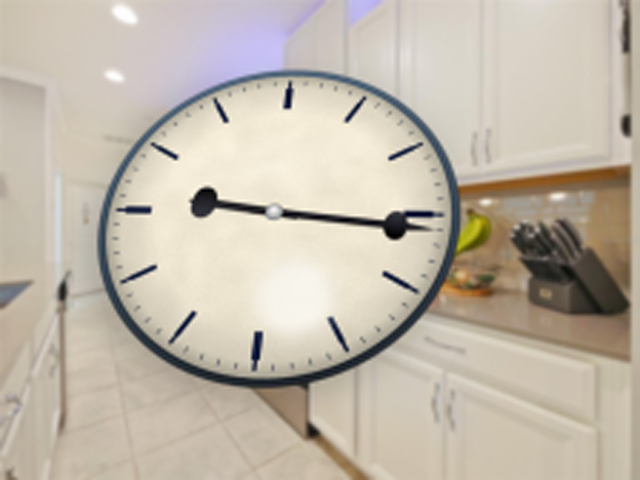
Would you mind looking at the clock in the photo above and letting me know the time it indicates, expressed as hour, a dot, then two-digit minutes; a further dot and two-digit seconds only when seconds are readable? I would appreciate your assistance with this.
9.16
